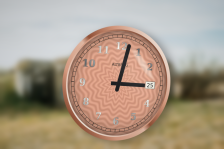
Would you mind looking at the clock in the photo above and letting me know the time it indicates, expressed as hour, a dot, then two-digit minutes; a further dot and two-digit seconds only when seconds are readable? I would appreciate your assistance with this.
3.02
